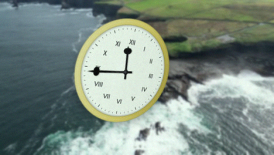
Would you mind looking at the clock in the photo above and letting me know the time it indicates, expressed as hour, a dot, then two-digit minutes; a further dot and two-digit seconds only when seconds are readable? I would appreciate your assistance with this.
11.44
